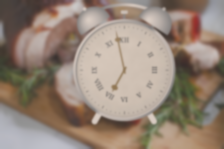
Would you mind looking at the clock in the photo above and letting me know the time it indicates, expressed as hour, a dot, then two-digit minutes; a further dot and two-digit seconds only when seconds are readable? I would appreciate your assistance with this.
6.58
